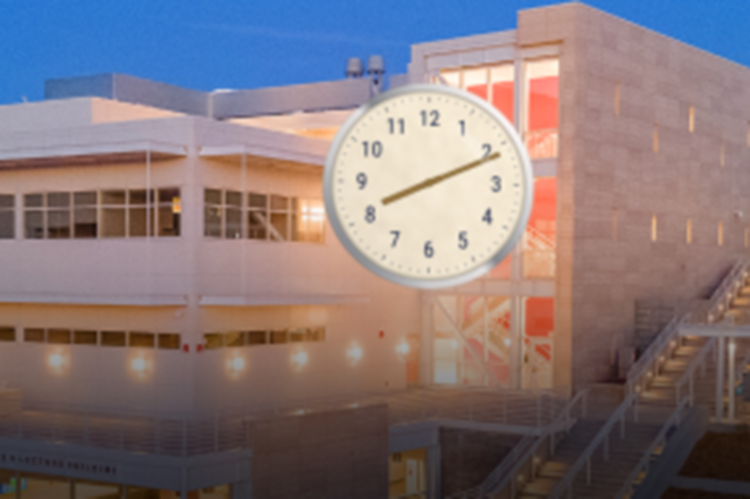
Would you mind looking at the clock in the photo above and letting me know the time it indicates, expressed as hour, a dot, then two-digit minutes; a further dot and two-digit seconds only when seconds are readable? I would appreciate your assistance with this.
8.11
